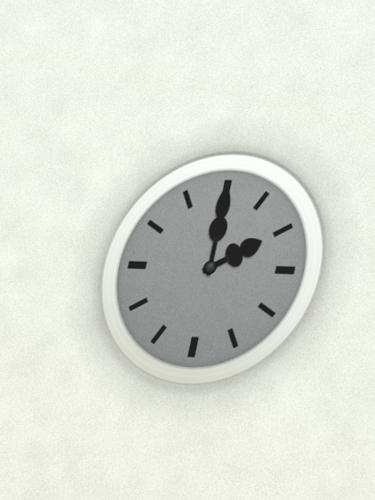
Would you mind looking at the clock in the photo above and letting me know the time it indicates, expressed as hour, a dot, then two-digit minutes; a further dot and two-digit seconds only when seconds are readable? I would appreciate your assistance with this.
2.00
